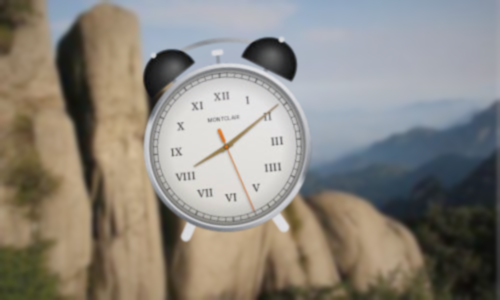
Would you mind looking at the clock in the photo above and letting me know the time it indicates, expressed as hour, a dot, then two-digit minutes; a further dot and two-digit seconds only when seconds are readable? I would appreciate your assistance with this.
8.09.27
